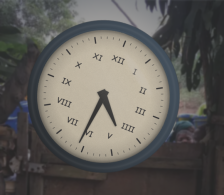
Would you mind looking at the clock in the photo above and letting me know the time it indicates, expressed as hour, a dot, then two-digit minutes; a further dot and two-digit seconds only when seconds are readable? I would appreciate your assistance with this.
4.31
